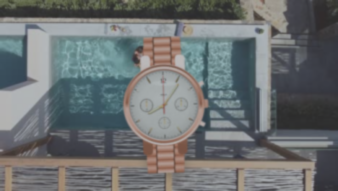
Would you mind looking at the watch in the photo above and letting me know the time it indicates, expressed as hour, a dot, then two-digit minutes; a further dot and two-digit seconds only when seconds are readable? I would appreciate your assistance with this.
8.06
